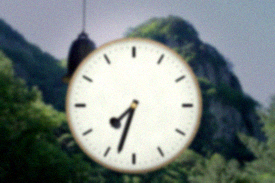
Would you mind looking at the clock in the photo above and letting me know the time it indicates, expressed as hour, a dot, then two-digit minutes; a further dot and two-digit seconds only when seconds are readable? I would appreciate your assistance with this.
7.33
